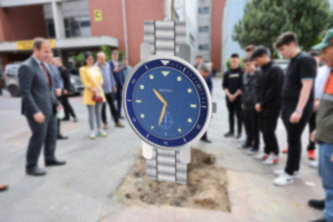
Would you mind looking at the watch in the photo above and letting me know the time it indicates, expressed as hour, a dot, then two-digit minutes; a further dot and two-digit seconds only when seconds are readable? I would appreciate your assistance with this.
10.33
